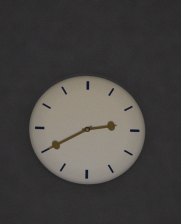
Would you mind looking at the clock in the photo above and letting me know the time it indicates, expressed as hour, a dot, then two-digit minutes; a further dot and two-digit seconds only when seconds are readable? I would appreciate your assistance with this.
2.40
